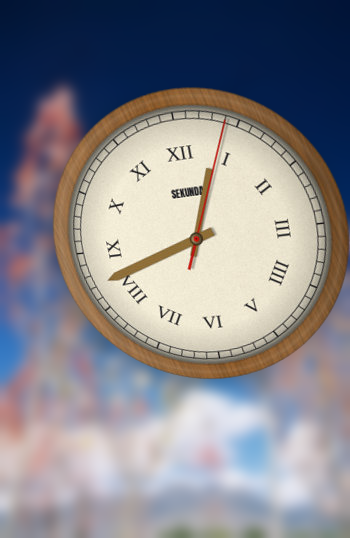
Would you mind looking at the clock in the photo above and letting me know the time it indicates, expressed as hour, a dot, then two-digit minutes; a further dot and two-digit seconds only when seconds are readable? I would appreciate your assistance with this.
12.42.04
